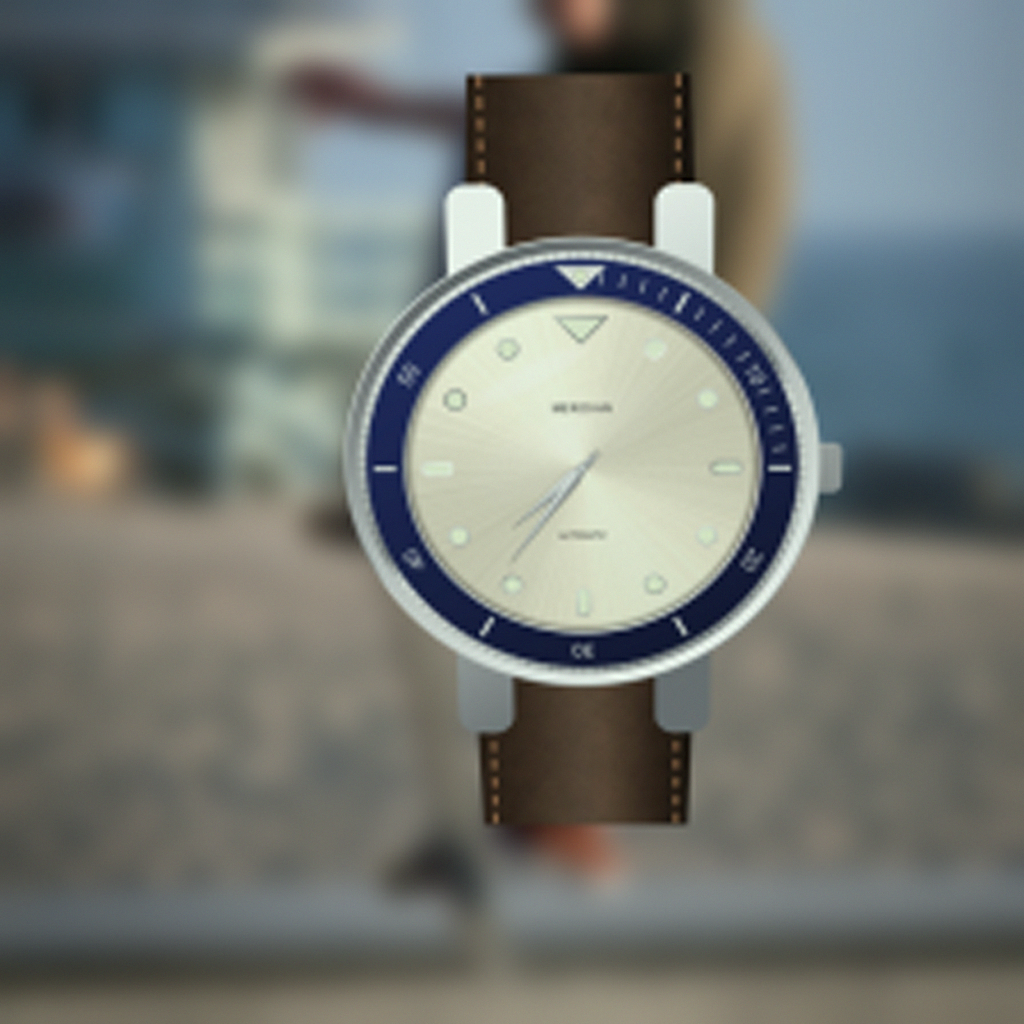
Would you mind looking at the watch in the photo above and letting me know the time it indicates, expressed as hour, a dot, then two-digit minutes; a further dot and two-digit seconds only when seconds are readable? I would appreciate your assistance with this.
7.36
